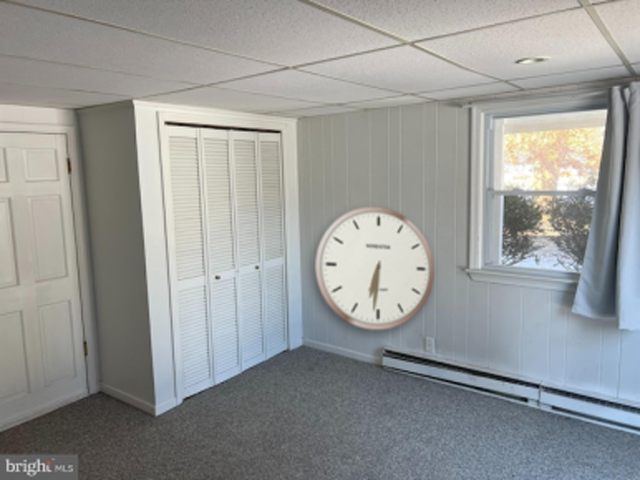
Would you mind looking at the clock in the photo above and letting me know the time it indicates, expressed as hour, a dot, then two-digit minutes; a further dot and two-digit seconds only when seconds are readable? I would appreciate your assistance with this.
6.31
